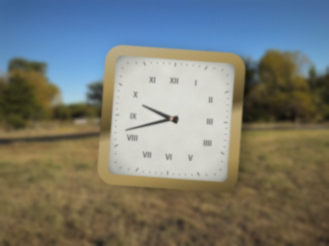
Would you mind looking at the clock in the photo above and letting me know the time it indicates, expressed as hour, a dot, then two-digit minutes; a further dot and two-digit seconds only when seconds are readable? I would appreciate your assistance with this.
9.42
